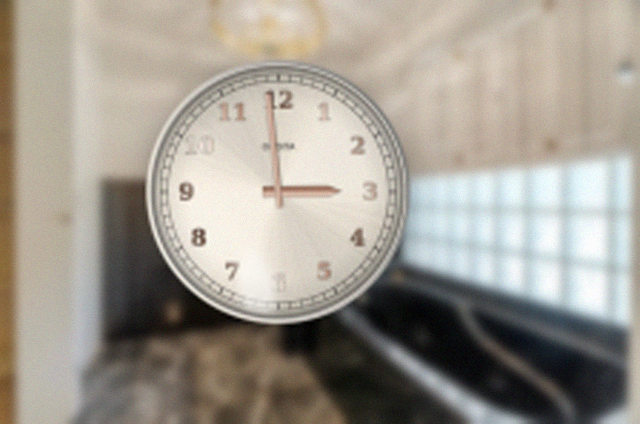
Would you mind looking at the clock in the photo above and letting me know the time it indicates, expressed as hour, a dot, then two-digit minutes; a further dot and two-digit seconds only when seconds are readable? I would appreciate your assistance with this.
2.59
